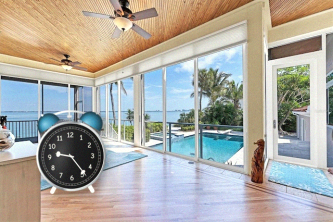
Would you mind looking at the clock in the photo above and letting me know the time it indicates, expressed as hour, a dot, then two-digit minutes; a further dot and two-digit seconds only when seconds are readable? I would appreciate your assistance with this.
9.24
